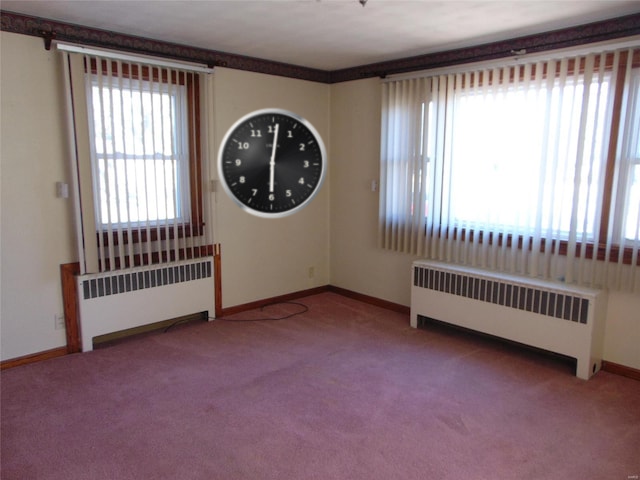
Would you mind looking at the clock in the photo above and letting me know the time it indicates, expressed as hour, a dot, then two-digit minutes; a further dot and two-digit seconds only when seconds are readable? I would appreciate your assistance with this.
6.01
